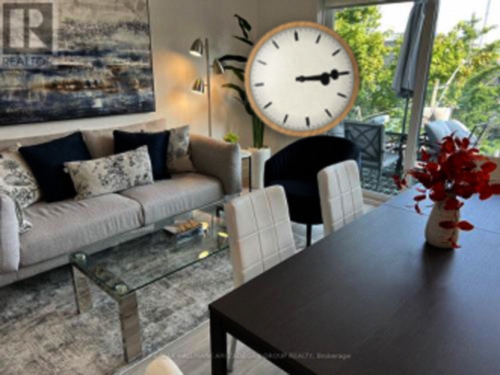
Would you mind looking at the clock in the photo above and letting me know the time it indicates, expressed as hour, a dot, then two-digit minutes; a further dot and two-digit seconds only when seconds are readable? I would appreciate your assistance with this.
3.15
